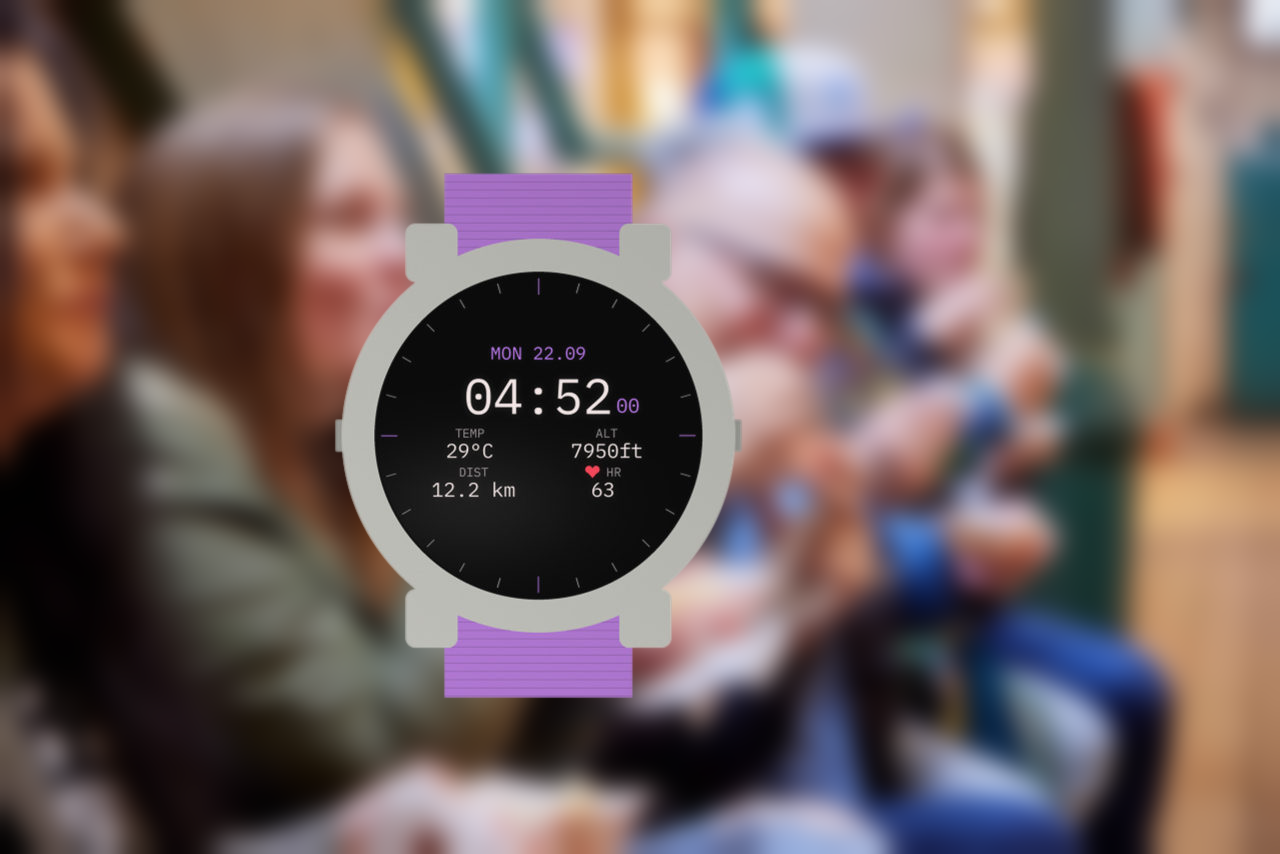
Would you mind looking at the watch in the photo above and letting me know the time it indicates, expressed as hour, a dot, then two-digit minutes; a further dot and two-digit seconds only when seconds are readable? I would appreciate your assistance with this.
4.52.00
